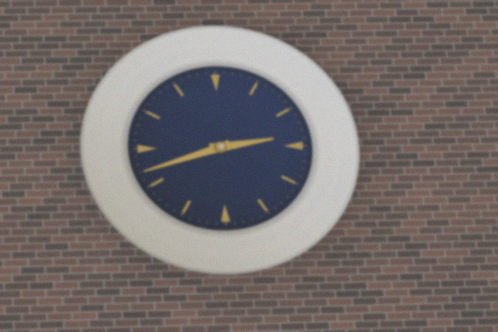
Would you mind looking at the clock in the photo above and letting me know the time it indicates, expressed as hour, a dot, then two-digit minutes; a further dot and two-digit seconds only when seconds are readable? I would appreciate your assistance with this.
2.42
